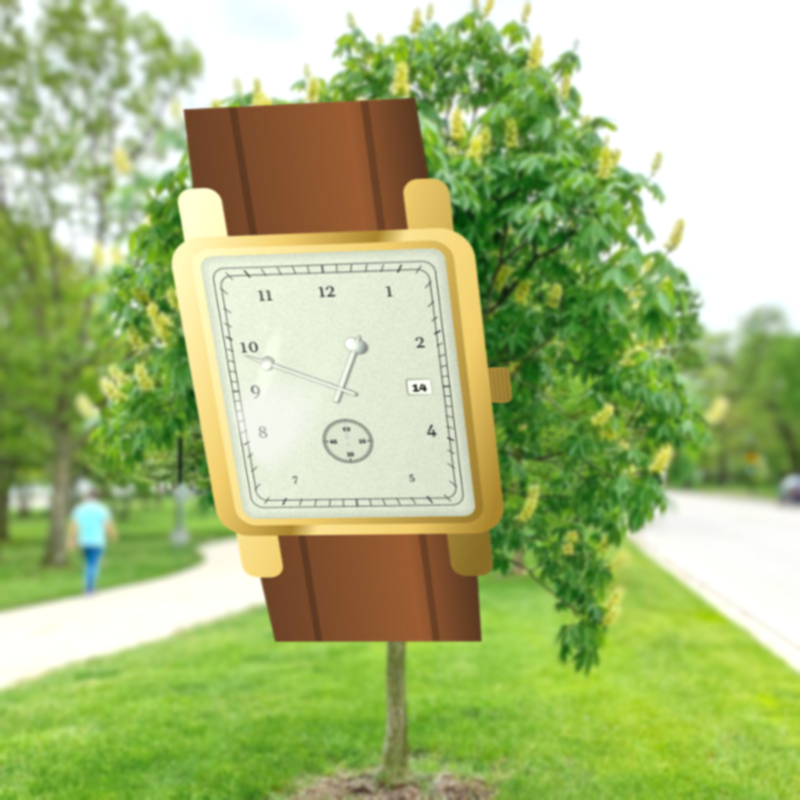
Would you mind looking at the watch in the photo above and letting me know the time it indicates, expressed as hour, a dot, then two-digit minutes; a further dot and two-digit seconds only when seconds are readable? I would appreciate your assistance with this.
12.49
